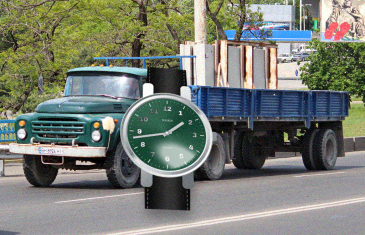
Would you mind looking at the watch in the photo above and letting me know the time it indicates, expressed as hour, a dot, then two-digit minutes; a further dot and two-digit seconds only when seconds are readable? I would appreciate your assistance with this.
1.43
